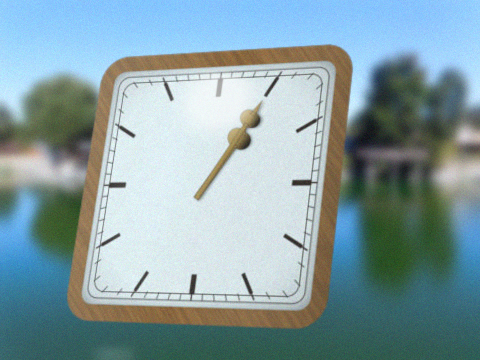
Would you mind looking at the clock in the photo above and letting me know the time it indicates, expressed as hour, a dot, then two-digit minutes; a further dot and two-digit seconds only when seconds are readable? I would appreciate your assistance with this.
1.05
